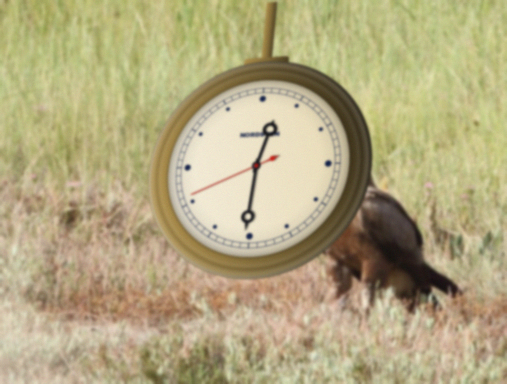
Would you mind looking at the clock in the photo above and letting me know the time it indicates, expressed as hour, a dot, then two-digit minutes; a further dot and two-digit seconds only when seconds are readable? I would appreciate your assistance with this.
12.30.41
